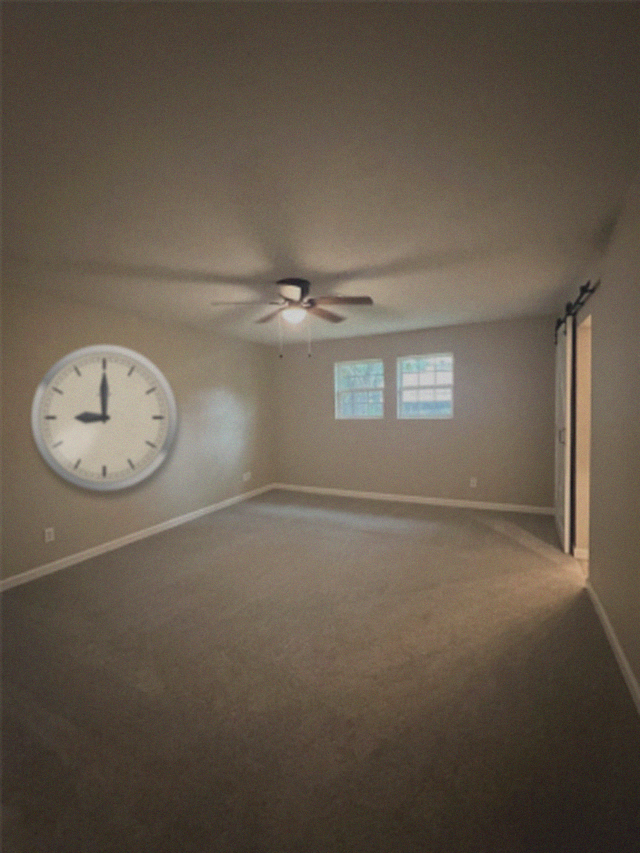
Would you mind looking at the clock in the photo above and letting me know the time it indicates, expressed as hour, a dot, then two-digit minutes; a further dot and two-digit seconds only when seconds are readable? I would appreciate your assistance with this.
9.00
